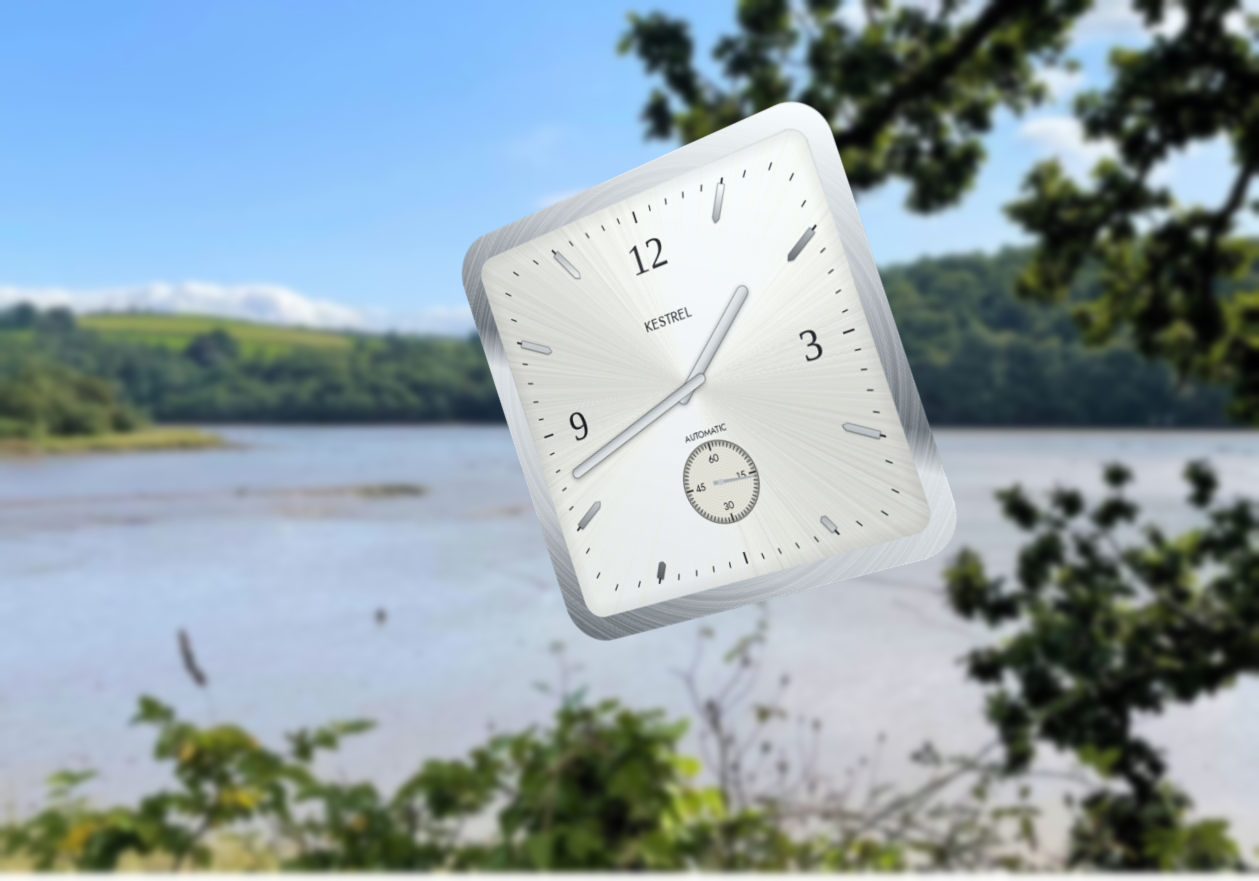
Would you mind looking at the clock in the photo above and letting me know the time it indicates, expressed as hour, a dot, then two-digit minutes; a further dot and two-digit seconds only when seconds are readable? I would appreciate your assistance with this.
1.42.16
